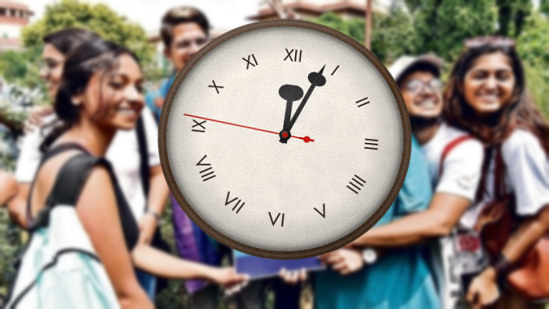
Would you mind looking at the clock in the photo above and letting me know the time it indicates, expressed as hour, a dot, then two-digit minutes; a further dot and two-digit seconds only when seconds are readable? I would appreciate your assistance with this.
12.03.46
